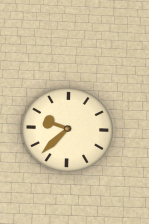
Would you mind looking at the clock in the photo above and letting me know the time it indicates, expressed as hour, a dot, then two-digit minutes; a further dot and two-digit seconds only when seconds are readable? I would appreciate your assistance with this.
9.37
